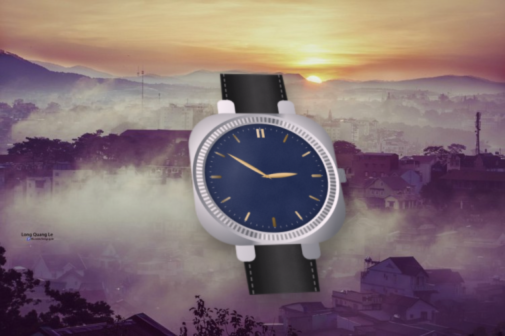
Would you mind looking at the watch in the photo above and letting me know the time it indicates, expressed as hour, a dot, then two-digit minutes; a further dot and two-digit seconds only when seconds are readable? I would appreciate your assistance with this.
2.51
